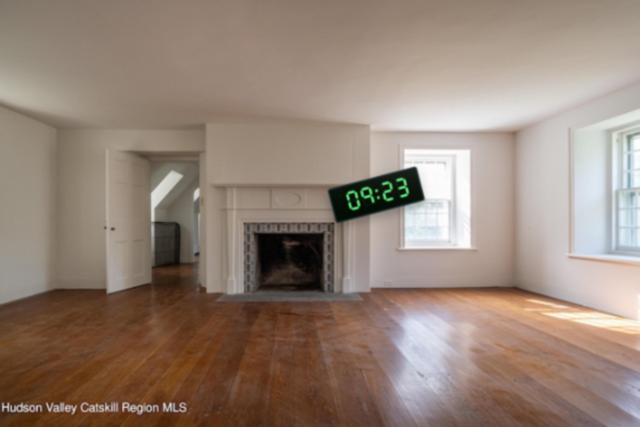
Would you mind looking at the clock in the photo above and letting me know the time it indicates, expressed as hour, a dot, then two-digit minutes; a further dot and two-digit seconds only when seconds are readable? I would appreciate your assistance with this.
9.23
